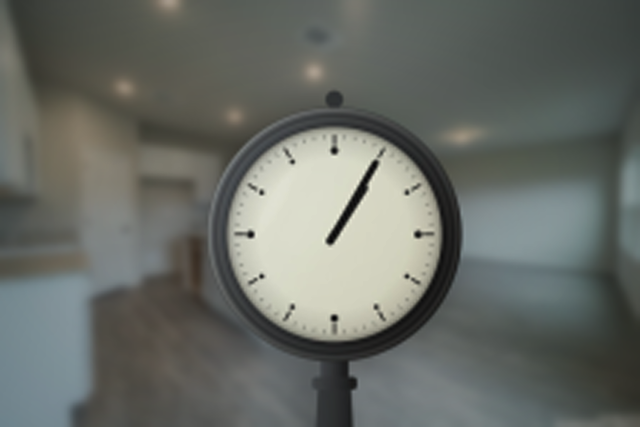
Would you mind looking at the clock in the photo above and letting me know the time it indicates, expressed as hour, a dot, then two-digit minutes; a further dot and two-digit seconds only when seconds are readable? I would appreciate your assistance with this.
1.05
